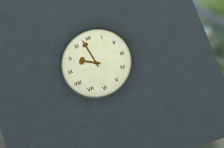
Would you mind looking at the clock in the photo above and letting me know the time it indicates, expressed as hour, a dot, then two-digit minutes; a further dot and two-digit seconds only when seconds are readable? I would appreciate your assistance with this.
9.58
